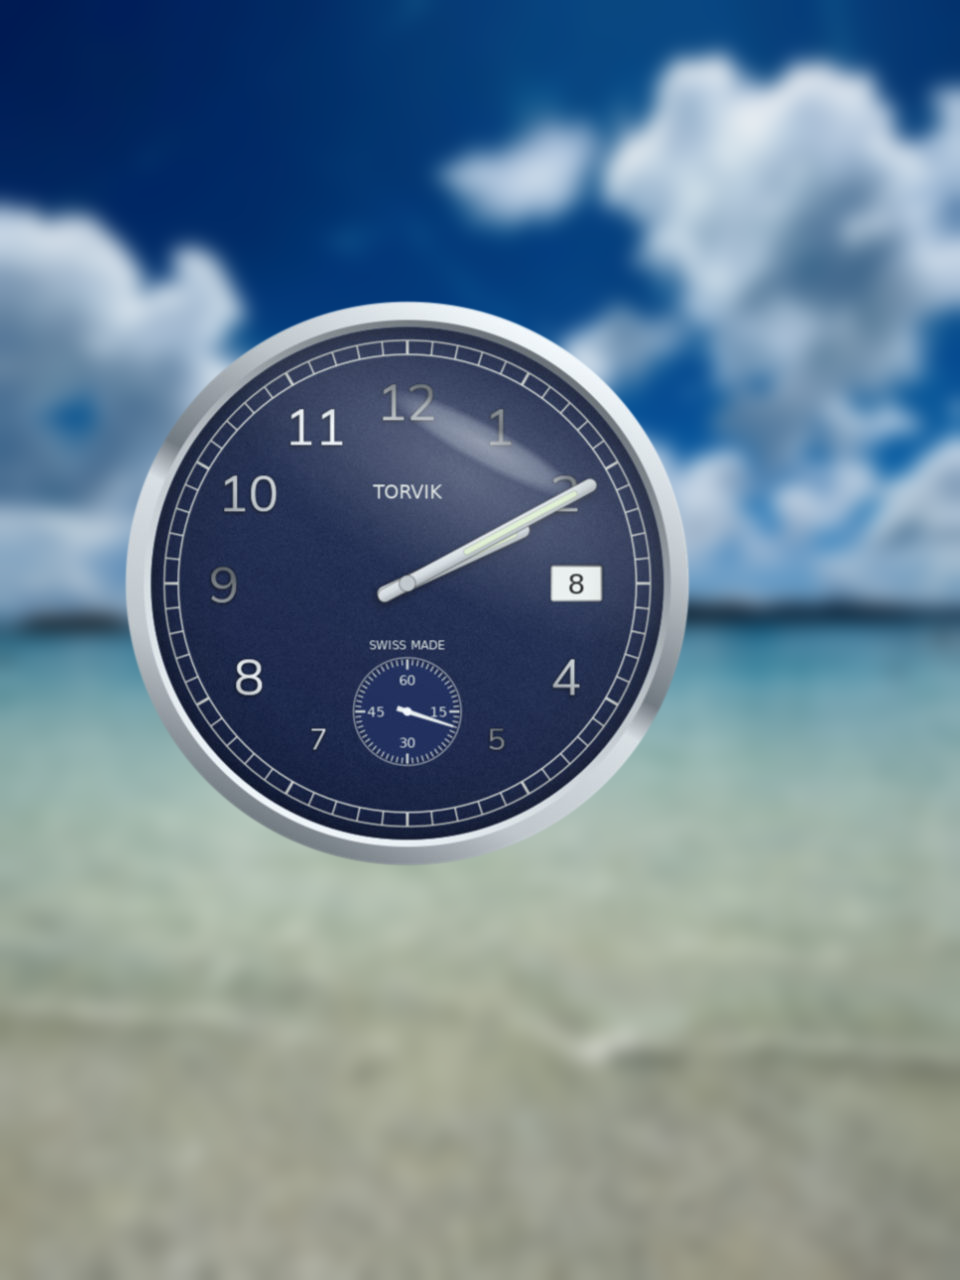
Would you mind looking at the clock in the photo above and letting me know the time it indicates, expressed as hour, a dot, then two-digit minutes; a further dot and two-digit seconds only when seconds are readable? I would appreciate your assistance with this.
2.10.18
